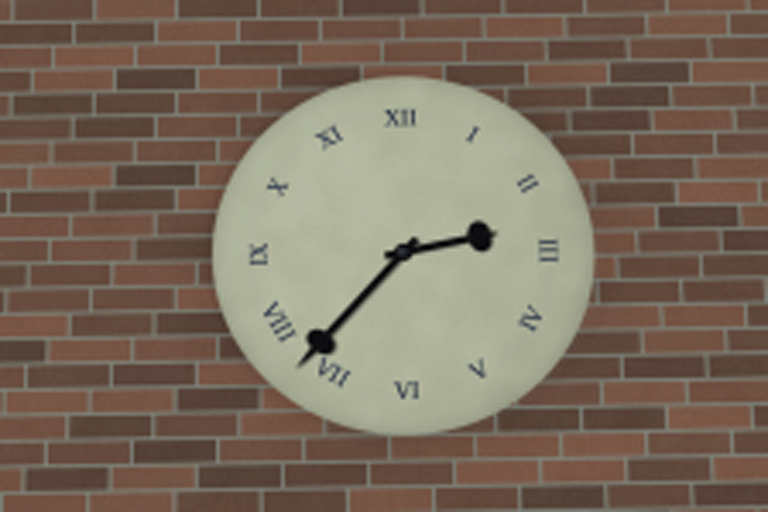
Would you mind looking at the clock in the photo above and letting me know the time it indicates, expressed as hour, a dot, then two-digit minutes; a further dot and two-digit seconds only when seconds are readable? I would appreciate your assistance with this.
2.37
